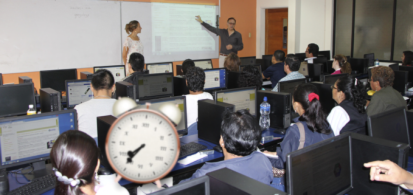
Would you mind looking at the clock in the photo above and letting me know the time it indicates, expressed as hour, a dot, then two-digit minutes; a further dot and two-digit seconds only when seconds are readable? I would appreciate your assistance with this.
7.36
